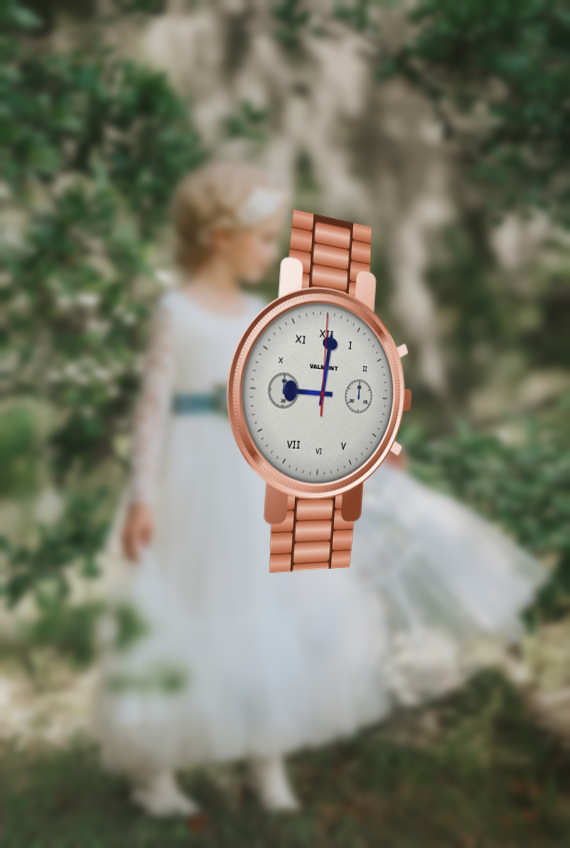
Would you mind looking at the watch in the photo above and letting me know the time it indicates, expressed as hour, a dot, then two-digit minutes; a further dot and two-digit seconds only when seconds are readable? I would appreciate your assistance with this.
9.01
